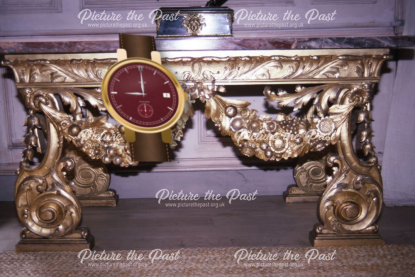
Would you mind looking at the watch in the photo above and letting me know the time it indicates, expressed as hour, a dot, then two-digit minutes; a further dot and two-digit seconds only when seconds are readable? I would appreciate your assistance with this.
9.00
